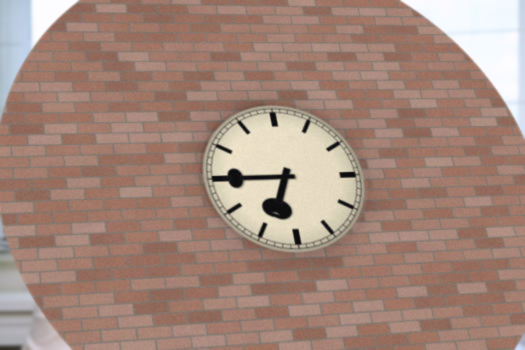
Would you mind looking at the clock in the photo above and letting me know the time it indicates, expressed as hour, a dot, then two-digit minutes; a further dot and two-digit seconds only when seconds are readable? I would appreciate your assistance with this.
6.45
